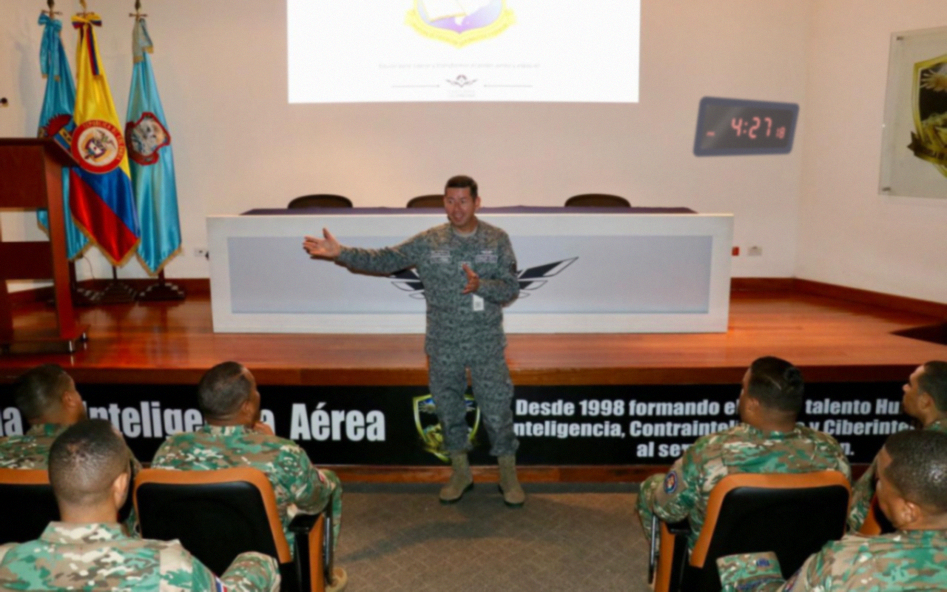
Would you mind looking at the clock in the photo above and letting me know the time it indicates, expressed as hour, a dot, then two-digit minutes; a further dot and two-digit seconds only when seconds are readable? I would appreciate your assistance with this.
4.27
